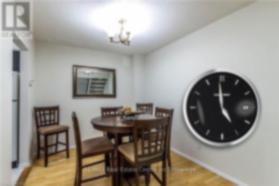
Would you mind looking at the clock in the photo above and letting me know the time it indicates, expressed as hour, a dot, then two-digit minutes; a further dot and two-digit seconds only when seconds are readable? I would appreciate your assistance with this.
4.59
